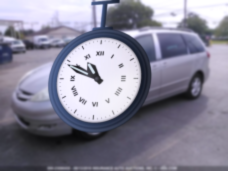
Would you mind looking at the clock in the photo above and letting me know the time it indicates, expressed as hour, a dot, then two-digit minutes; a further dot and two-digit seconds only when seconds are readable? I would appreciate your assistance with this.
10.49
